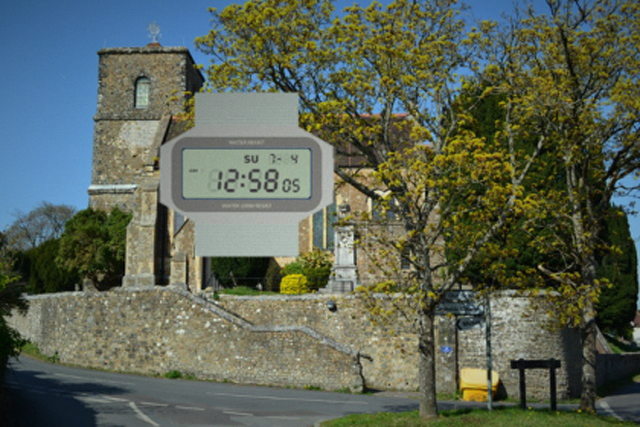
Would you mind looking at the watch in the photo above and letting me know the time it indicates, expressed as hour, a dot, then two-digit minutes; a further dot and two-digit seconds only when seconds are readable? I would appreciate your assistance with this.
12.58.05
